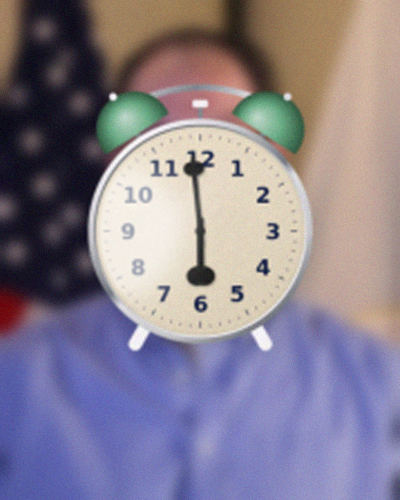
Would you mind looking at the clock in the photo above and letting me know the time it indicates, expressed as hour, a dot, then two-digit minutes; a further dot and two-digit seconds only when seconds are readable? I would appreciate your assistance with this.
5.59
